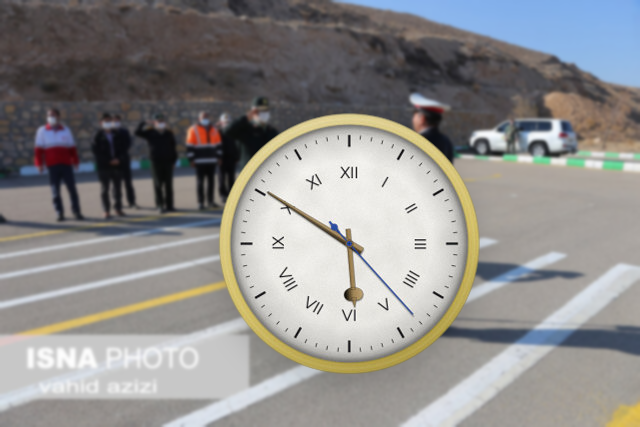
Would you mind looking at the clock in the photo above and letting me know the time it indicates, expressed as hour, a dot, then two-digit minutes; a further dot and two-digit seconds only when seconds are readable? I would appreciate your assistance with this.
5.50.23
